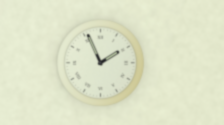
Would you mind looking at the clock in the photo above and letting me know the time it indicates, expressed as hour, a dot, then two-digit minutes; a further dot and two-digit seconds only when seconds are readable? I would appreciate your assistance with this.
1.56
